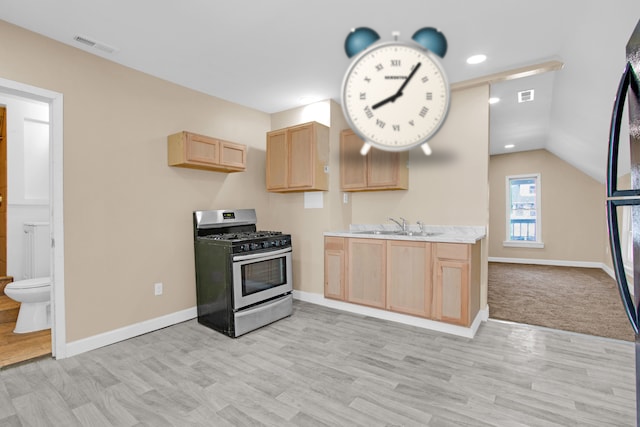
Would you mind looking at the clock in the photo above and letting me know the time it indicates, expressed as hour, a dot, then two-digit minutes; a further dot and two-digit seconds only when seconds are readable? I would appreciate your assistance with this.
8.06
